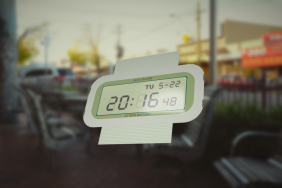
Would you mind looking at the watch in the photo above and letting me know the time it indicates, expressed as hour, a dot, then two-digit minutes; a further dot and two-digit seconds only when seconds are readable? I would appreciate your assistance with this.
20.16.48
